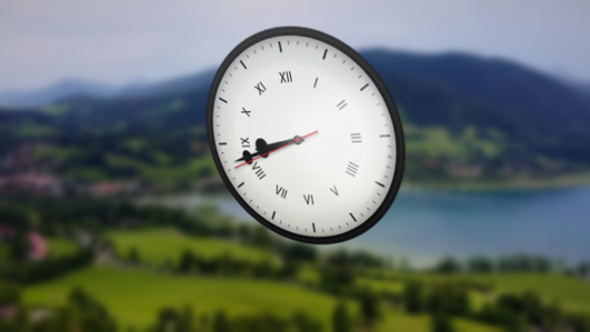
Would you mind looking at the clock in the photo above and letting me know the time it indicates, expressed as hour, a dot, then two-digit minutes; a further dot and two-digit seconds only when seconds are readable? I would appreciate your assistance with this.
8.42.42
